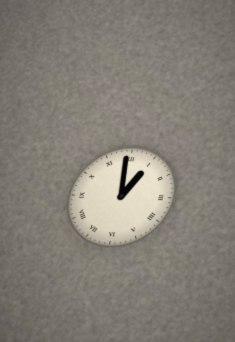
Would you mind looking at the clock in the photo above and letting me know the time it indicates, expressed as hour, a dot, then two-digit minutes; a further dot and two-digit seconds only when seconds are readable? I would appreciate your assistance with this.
12.59
